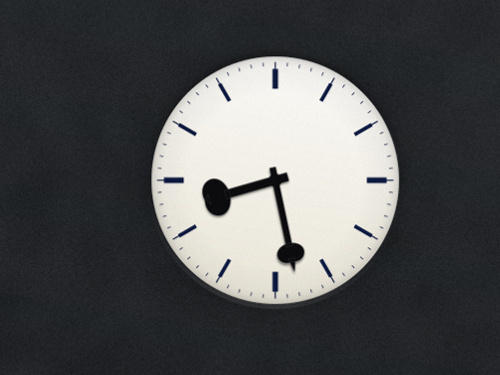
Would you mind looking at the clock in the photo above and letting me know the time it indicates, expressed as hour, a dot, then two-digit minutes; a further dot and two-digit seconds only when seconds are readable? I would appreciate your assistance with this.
8.28
